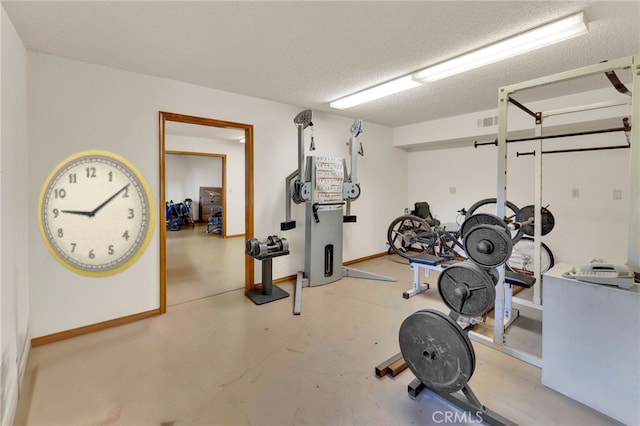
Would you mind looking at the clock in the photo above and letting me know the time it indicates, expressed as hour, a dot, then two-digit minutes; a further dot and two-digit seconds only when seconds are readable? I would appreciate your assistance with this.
9.09
